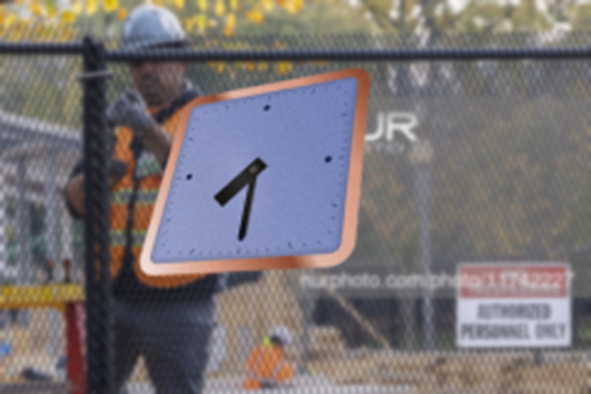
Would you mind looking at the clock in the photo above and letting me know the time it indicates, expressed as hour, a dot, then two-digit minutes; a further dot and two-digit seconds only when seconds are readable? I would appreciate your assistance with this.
7.30
